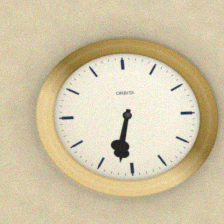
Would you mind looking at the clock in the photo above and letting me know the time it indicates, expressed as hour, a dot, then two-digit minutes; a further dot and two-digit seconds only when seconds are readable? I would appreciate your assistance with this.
6.32
